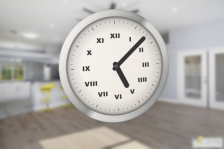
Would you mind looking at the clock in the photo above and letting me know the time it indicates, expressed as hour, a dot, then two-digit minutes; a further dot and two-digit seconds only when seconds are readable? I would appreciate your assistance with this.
5.08
